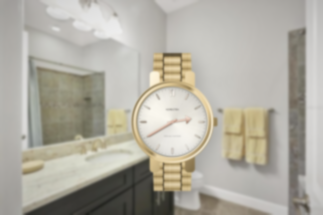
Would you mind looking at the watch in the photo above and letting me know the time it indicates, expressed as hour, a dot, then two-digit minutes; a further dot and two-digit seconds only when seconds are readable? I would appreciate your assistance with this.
2.40
